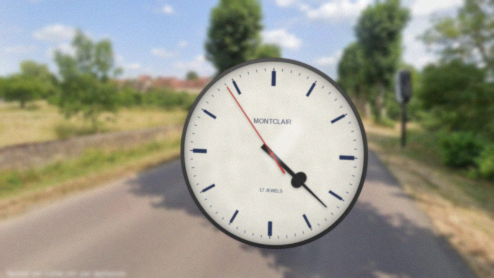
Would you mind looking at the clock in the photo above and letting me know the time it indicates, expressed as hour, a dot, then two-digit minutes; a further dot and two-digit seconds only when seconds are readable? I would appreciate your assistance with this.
4.21.54
